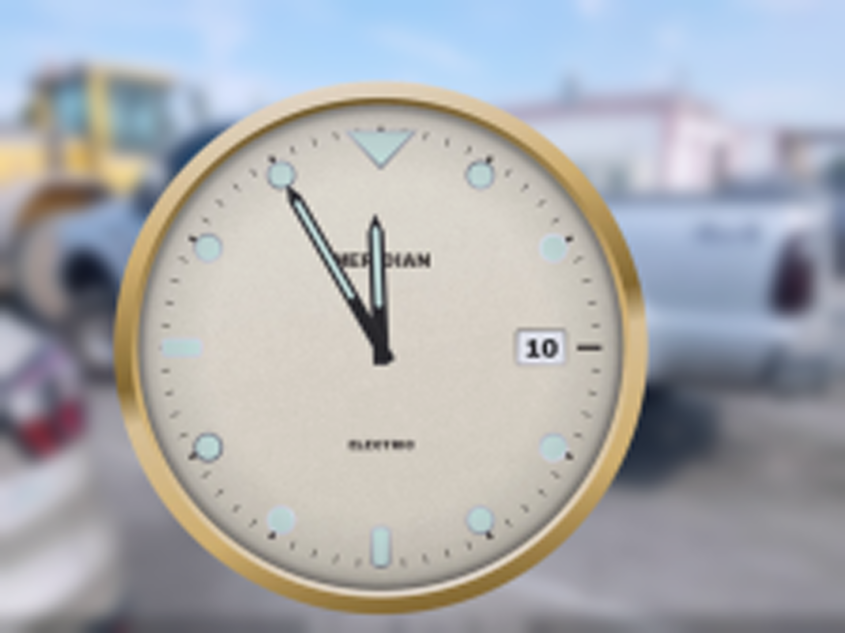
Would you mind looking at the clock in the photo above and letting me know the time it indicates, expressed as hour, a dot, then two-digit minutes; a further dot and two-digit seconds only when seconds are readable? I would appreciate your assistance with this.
11.55
